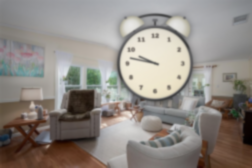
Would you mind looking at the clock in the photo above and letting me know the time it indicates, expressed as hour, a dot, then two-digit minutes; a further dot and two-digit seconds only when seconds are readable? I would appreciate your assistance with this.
9.47
